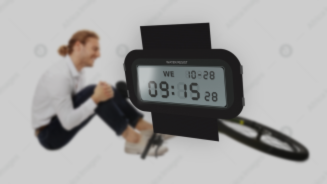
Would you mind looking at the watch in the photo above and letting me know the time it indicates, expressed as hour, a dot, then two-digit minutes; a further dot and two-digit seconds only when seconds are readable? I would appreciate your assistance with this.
9.15.28
